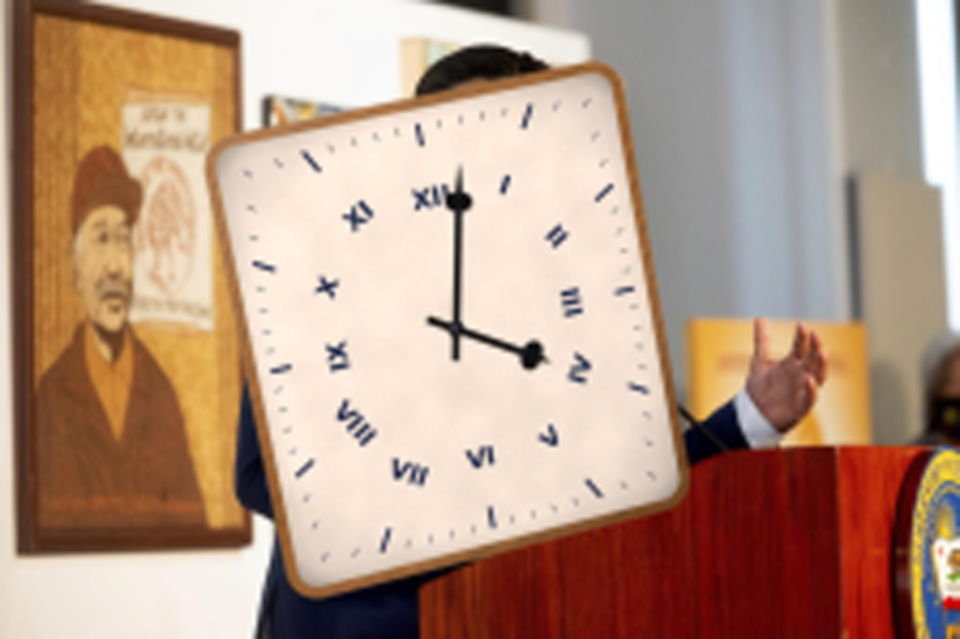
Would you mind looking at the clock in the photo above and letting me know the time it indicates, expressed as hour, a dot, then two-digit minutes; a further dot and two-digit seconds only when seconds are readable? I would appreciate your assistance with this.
4.02
